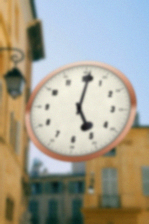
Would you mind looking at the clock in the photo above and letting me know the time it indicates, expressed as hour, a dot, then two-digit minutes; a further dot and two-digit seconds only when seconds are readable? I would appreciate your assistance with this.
5.01
